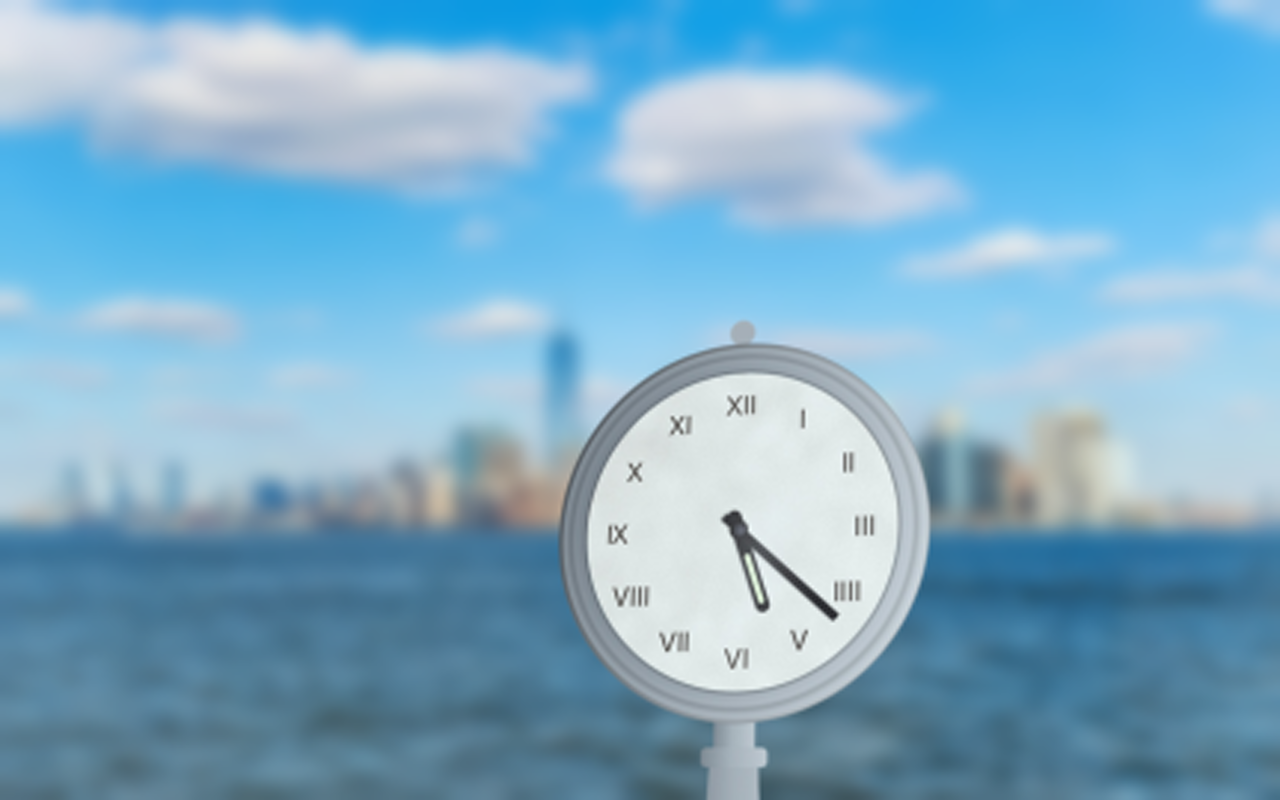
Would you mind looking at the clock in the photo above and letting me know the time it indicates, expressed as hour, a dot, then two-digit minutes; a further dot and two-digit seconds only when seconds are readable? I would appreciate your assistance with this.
5.22
